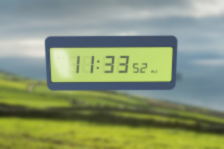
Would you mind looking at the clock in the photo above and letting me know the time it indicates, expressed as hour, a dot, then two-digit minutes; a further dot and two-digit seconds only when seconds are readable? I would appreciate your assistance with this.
11.33.52
